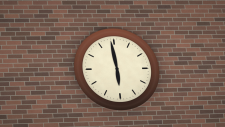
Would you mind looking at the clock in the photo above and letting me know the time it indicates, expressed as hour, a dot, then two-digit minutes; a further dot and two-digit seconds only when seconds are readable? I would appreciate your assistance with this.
5.59
